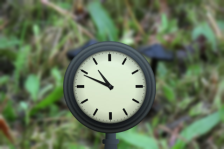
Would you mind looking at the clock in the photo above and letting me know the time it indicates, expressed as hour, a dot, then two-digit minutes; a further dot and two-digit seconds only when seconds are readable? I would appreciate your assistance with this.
10.49
